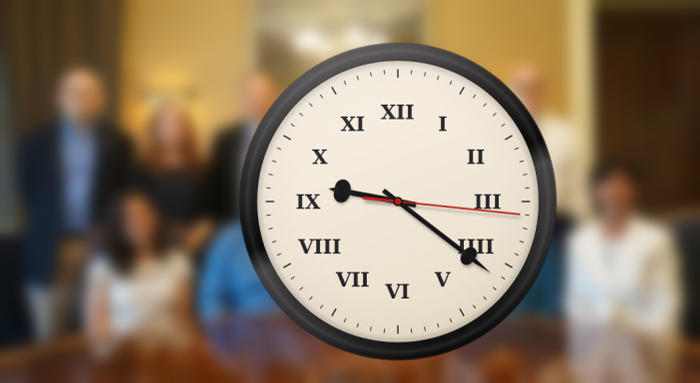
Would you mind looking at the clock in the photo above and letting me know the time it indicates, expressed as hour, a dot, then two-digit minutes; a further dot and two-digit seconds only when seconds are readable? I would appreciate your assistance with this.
9.21.16
